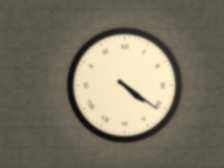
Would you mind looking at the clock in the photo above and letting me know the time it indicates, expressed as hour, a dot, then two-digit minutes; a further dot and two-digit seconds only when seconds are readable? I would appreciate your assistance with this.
4.21
